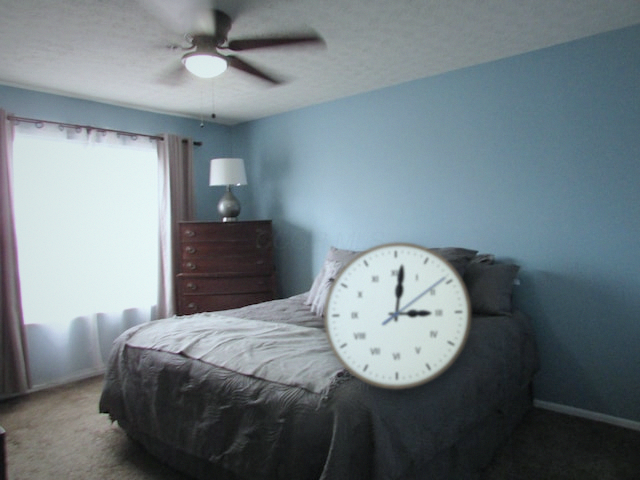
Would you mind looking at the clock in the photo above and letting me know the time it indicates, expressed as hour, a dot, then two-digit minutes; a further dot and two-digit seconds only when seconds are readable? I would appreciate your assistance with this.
3.01.09
